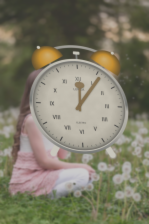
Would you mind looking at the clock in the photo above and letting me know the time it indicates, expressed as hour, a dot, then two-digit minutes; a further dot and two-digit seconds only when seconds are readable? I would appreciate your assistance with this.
12.06
